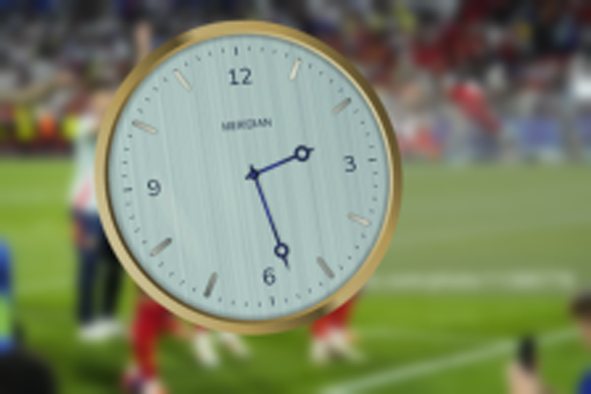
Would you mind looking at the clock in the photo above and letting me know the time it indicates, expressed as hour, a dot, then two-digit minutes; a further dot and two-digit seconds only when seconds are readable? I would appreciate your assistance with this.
2.28
